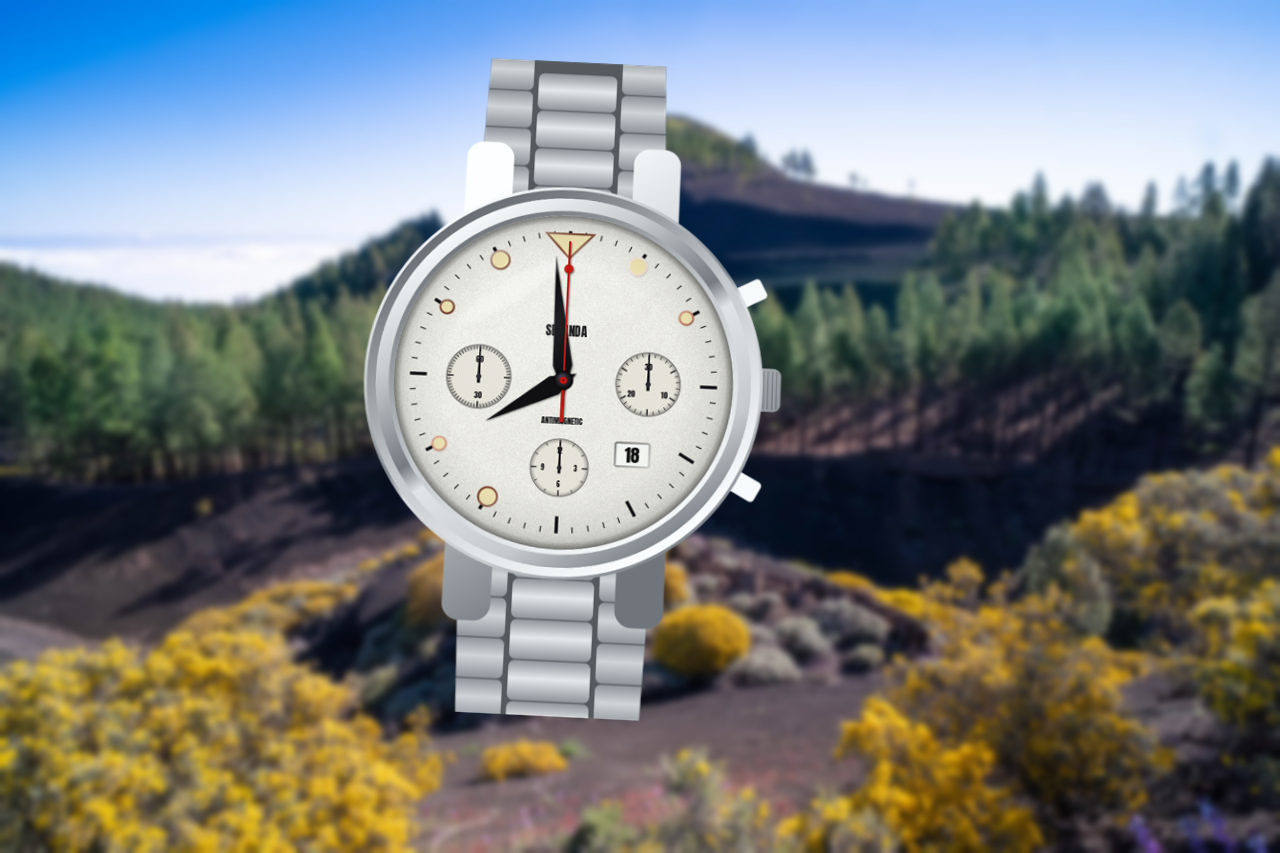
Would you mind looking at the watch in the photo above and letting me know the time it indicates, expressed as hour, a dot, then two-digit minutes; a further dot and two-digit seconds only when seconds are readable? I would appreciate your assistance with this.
7.59
